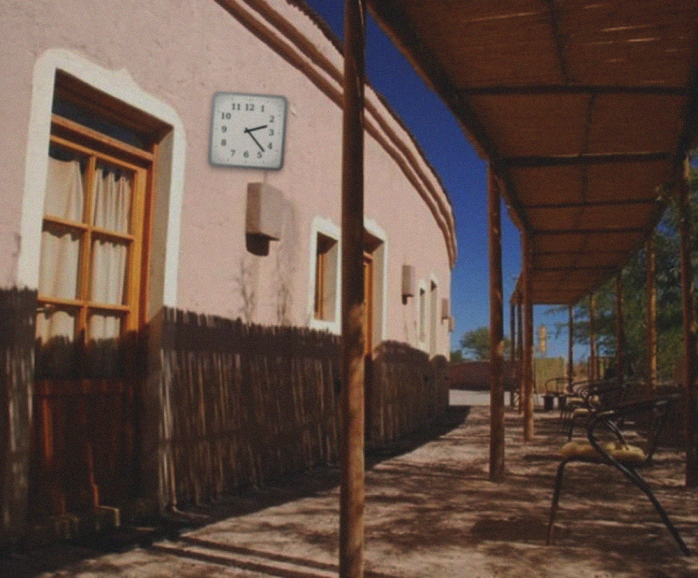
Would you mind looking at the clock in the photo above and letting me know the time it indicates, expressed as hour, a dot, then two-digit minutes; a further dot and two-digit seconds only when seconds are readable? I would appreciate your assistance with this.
2.23
